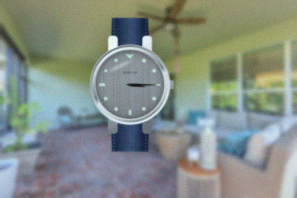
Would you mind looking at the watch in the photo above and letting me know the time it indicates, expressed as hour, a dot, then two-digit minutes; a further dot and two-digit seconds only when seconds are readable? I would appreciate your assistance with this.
3.15
